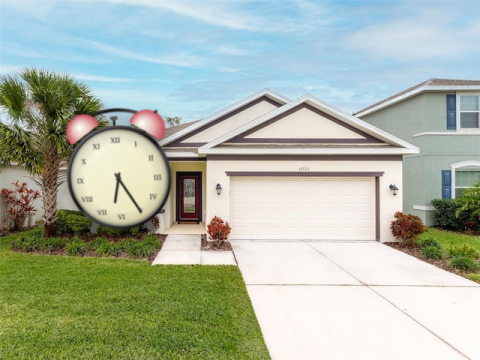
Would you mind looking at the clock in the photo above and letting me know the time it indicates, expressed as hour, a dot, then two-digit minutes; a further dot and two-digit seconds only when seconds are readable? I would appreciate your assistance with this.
6.25
